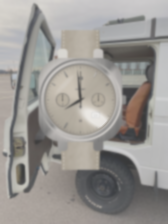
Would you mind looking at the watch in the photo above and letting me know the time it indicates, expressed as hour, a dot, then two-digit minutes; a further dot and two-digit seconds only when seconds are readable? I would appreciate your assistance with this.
7.59
